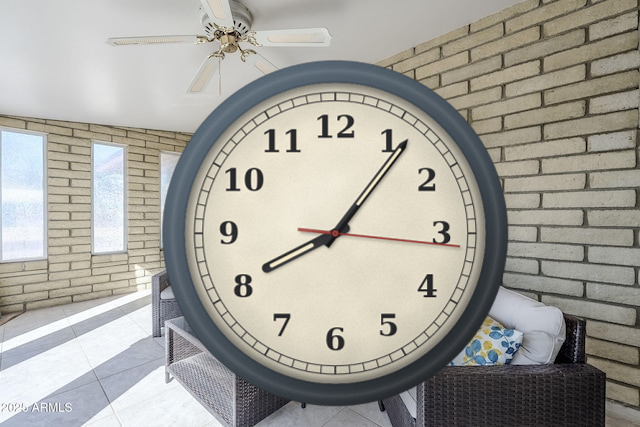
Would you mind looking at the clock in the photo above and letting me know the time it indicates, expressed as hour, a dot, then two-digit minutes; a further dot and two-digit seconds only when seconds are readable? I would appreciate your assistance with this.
8.06.16
